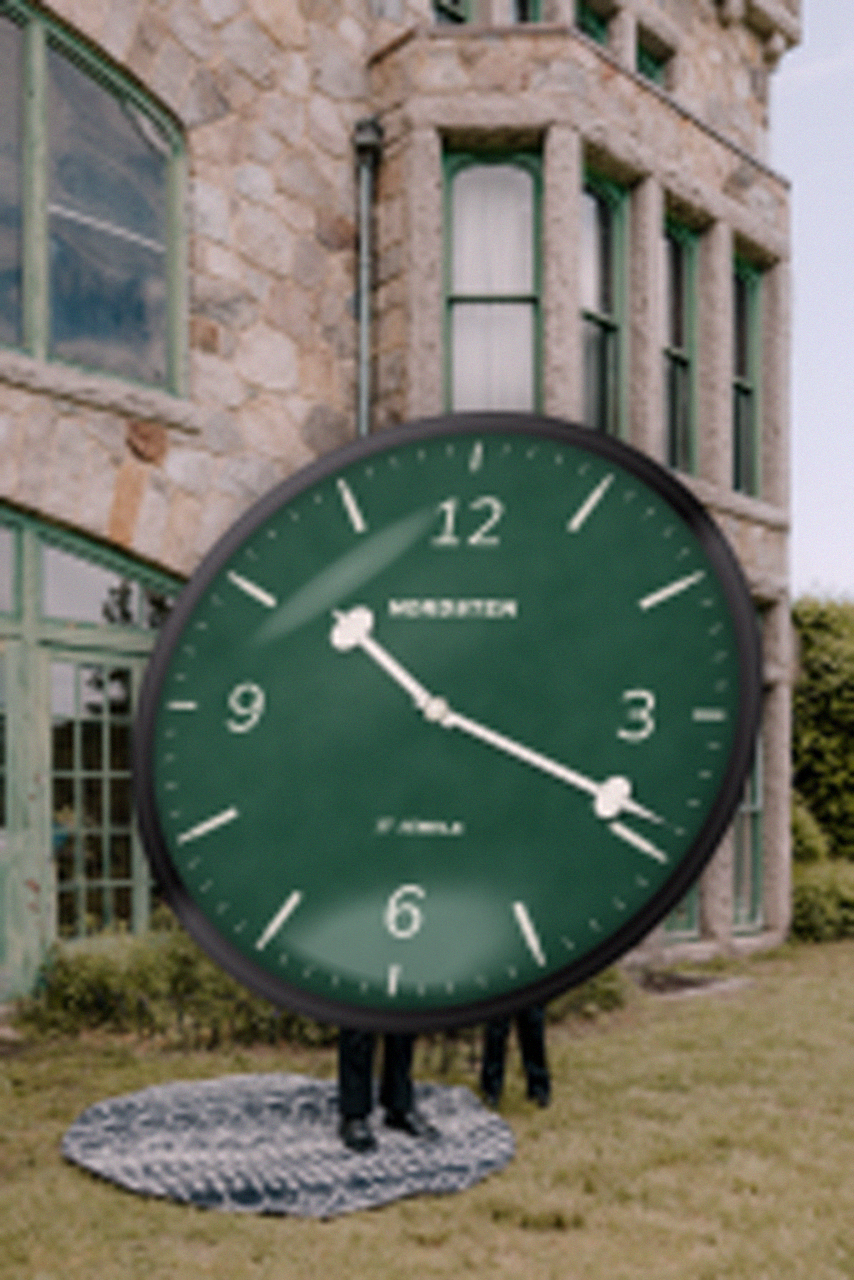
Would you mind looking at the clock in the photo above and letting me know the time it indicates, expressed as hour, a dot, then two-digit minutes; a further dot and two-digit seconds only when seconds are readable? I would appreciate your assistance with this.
10.19
